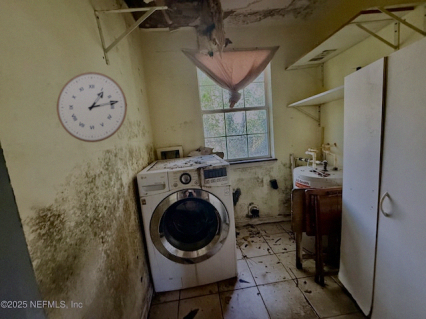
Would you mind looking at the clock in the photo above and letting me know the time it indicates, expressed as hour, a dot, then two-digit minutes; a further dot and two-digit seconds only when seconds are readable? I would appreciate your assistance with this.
1.13
